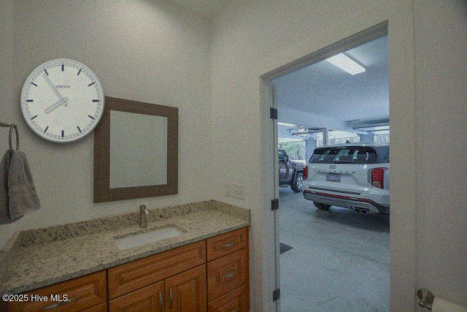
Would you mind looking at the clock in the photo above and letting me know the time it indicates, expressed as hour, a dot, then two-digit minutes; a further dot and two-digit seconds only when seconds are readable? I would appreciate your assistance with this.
7.54
